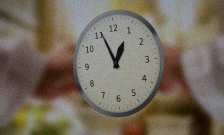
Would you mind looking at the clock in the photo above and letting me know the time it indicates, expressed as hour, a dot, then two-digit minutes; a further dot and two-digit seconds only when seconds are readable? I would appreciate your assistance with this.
12.56
